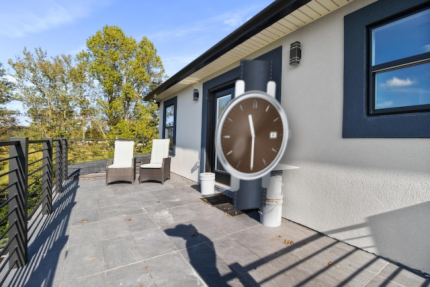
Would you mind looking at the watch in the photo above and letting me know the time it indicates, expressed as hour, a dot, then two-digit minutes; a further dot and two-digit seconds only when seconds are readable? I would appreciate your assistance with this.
11.30
